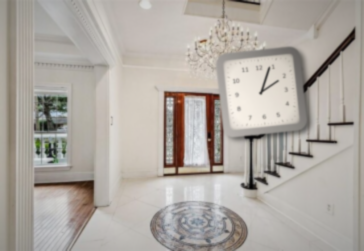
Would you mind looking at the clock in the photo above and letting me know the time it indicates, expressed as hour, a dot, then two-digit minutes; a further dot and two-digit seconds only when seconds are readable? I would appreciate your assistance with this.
2.04
